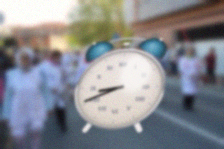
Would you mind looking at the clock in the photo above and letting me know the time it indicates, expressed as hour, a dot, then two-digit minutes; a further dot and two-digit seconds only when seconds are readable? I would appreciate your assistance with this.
8.41
